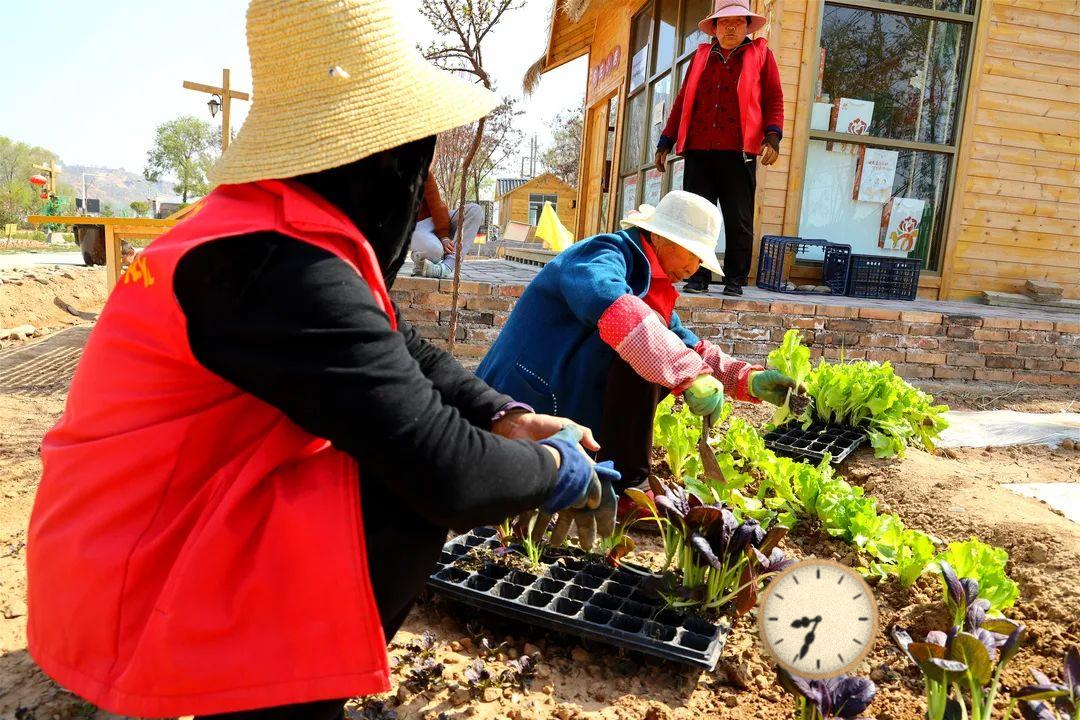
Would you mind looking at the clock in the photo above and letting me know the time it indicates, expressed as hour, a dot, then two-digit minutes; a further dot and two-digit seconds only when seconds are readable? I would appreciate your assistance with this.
8.34
